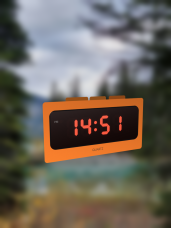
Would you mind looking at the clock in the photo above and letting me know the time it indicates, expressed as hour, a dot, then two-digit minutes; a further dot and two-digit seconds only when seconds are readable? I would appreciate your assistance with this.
14.51
